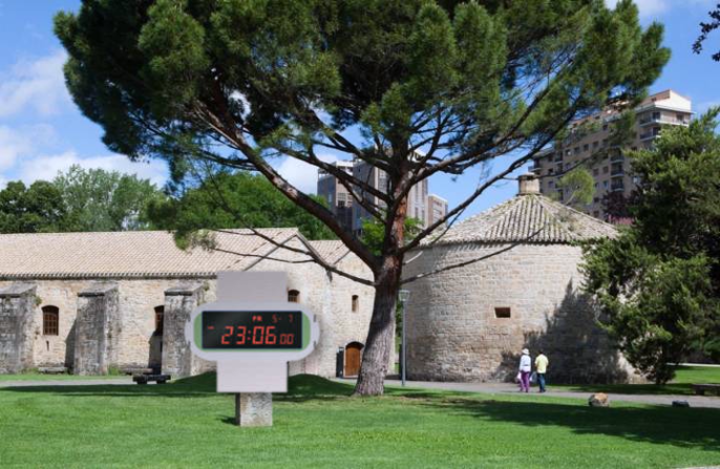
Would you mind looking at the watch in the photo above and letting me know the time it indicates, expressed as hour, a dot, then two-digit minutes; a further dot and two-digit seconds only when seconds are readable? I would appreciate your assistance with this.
23.06.00
